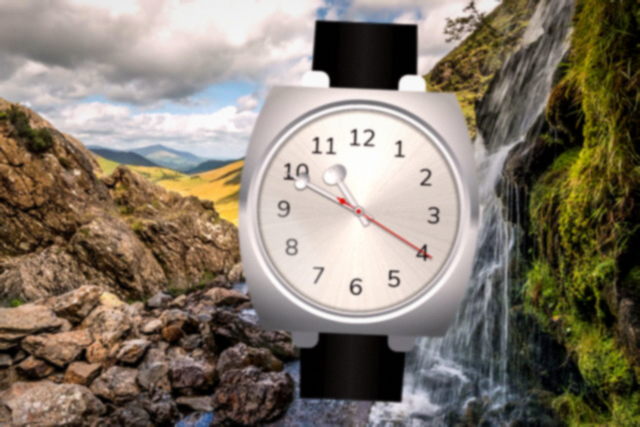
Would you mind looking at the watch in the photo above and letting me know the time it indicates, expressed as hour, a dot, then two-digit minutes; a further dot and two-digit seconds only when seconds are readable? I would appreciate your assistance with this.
10.49.20
